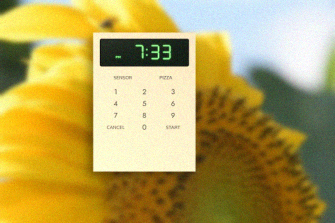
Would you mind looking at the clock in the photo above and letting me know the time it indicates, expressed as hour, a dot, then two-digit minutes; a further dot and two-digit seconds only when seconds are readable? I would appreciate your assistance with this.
7.33
